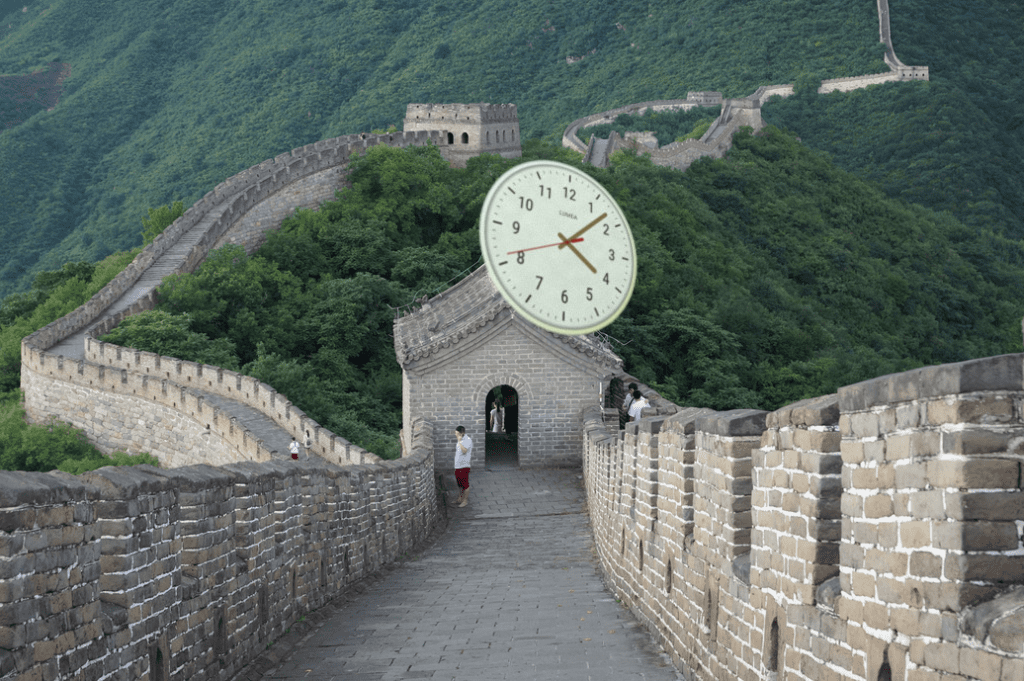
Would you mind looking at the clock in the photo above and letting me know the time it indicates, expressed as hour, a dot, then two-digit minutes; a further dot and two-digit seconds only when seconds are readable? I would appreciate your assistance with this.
4.07.41
